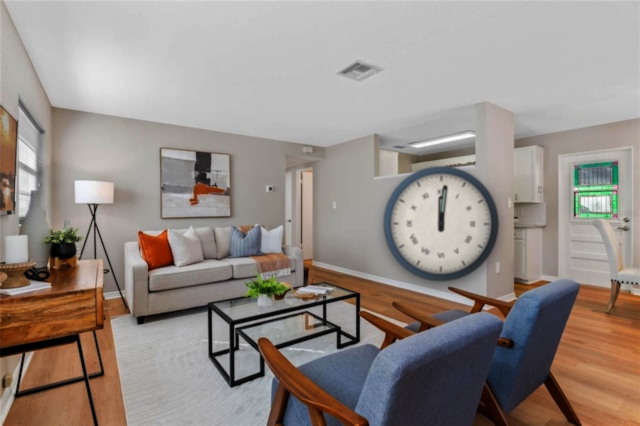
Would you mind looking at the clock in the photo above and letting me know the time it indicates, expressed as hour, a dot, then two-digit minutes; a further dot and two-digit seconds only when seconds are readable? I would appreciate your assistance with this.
12.01
